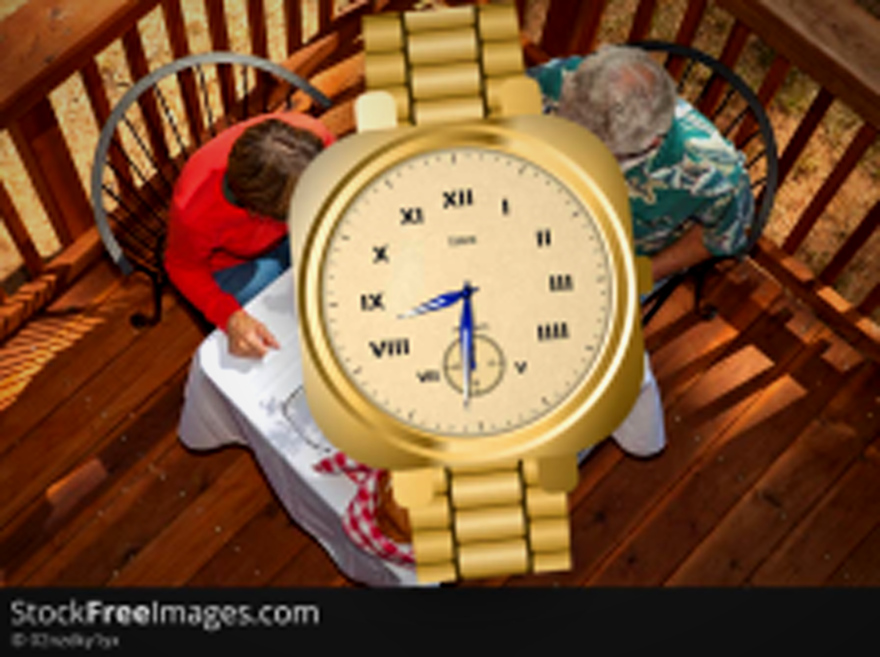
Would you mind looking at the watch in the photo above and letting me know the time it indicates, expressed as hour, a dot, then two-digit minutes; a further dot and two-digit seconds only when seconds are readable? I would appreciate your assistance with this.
8.31
